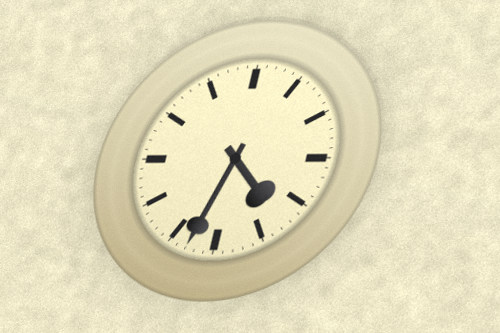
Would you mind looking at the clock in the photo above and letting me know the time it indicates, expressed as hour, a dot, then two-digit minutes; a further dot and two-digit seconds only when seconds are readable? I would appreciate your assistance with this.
4.33
